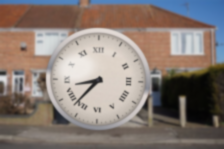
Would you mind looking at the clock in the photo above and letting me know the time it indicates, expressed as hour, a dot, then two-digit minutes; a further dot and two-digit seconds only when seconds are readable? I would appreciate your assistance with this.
8.37
